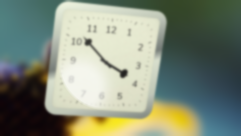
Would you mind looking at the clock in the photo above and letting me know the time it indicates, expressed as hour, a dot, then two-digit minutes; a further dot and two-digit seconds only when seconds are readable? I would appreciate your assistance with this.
3.52
